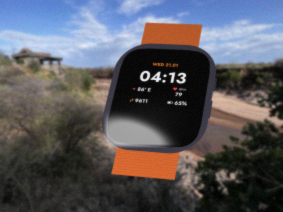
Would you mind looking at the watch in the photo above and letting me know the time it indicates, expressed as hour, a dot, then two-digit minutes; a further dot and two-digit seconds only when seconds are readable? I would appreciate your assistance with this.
4.13
